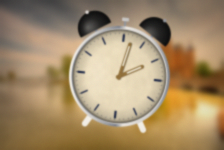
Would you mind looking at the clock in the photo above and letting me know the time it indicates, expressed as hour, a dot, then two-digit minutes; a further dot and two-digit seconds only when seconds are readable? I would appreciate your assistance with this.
2.02
